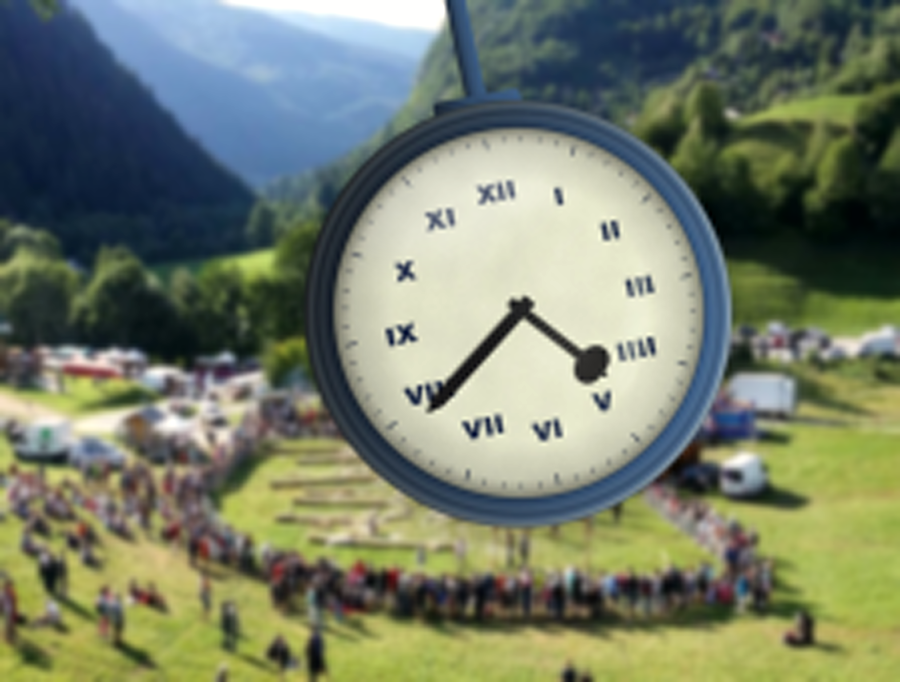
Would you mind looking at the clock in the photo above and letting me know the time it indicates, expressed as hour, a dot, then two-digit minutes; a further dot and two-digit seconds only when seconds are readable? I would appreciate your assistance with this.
4.39
